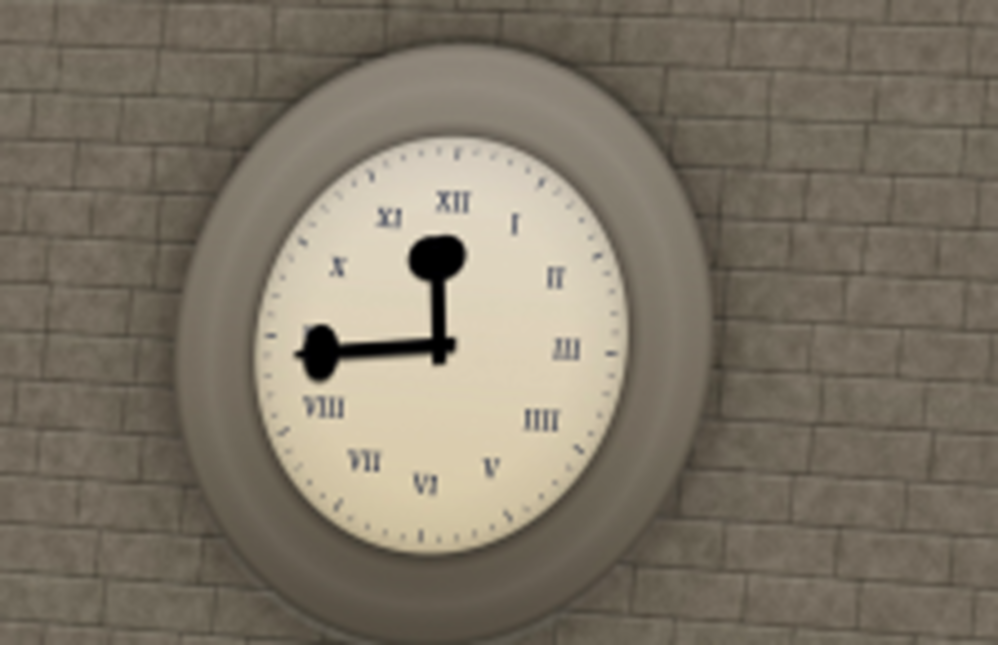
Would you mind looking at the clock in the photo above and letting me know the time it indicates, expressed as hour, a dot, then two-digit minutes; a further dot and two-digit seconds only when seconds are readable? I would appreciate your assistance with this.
11.44
